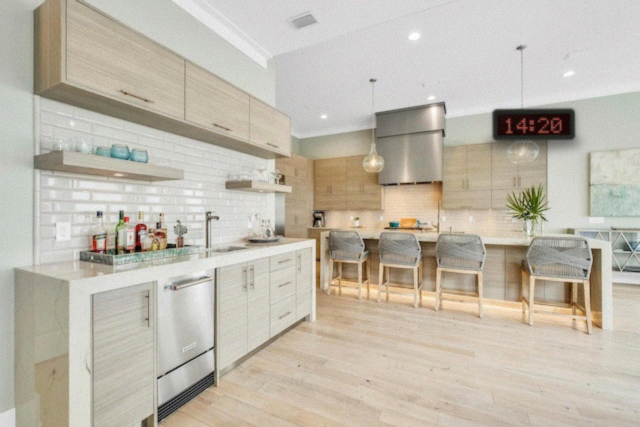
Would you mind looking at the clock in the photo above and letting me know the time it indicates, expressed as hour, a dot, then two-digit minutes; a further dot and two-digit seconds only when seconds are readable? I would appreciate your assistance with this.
14.20
